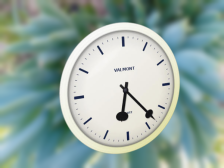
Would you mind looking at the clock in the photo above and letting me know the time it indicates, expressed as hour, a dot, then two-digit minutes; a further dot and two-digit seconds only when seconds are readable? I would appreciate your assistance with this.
6.23
